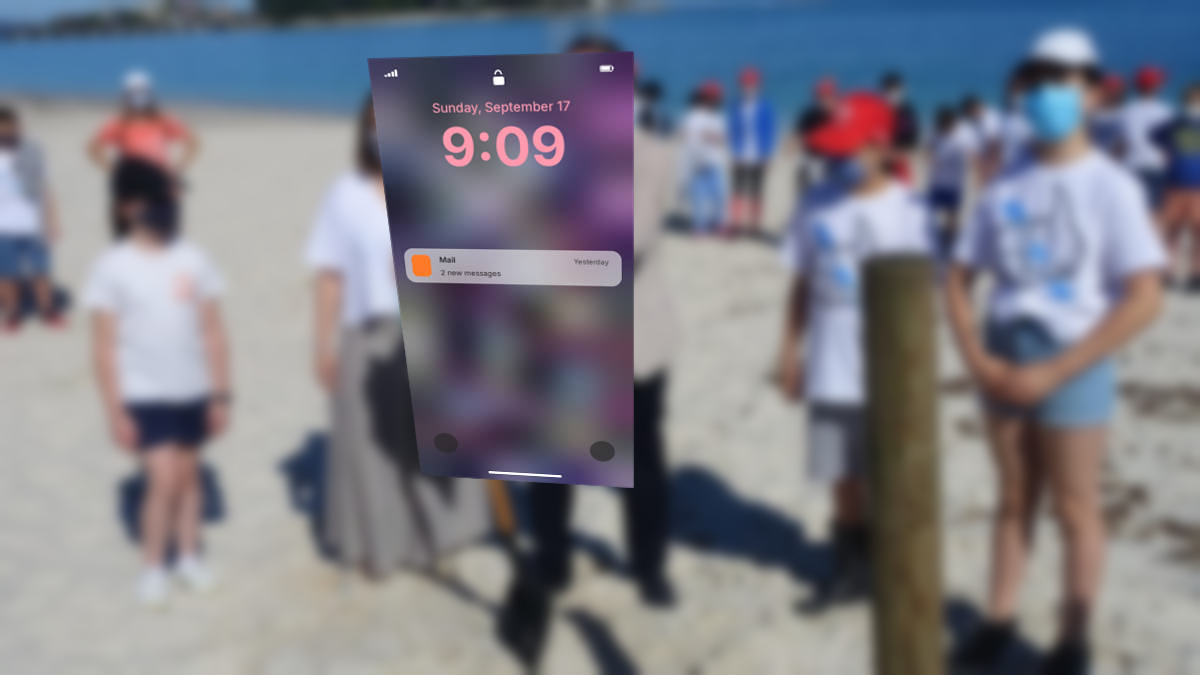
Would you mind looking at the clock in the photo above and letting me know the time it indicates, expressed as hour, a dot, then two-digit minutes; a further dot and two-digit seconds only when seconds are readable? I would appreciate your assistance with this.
9.09
